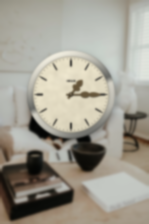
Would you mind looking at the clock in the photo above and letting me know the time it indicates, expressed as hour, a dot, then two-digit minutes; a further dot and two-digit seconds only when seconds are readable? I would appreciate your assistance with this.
1.15
